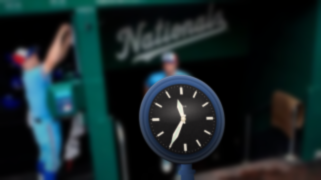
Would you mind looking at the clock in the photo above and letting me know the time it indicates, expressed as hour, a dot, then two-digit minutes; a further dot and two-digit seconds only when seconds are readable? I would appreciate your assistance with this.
11.35
